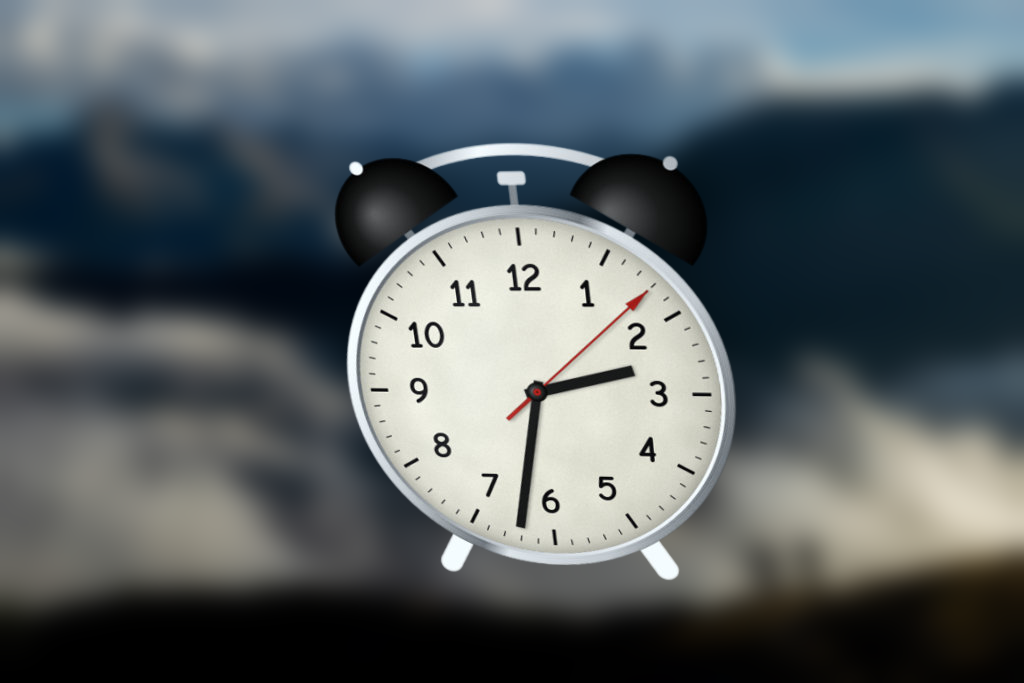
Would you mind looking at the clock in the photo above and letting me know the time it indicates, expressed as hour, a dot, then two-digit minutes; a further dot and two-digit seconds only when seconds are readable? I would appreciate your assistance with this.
2.32.08
